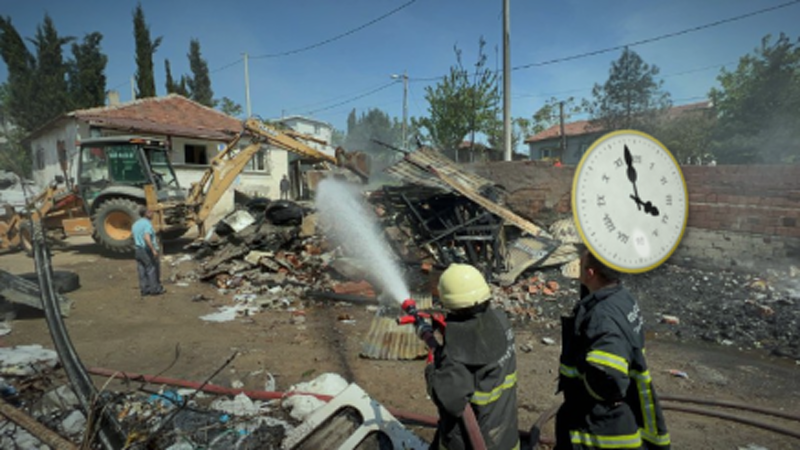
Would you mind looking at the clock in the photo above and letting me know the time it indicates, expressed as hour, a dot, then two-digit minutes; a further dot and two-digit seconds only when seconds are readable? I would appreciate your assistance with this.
3.58
